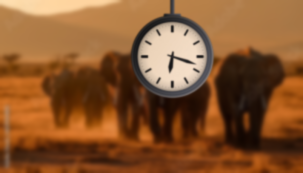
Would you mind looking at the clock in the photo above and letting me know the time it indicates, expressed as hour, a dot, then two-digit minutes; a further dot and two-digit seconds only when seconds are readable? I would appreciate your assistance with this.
6.18
